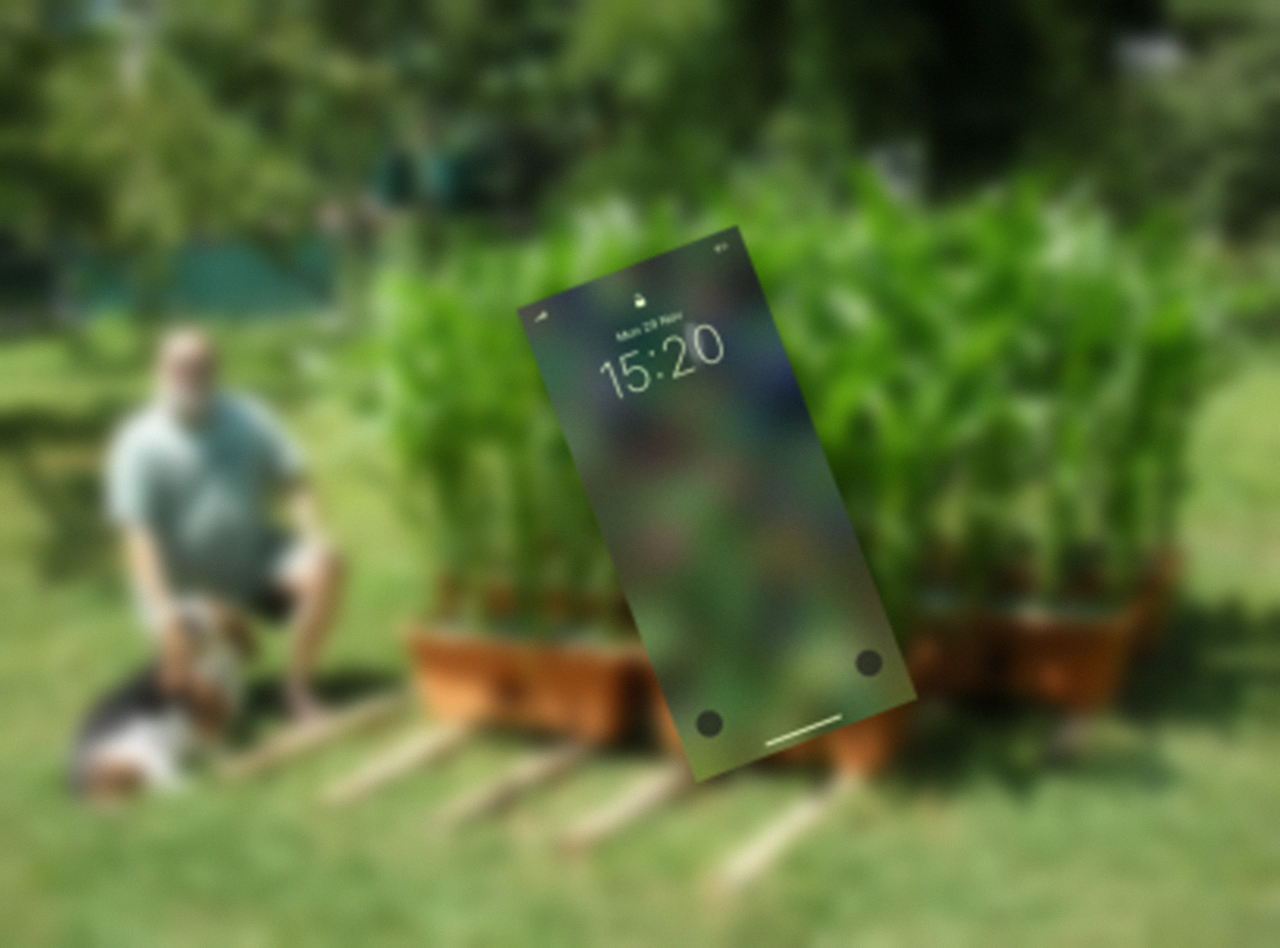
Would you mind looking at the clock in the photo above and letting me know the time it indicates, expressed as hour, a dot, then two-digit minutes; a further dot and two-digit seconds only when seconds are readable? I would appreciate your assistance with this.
15.20
